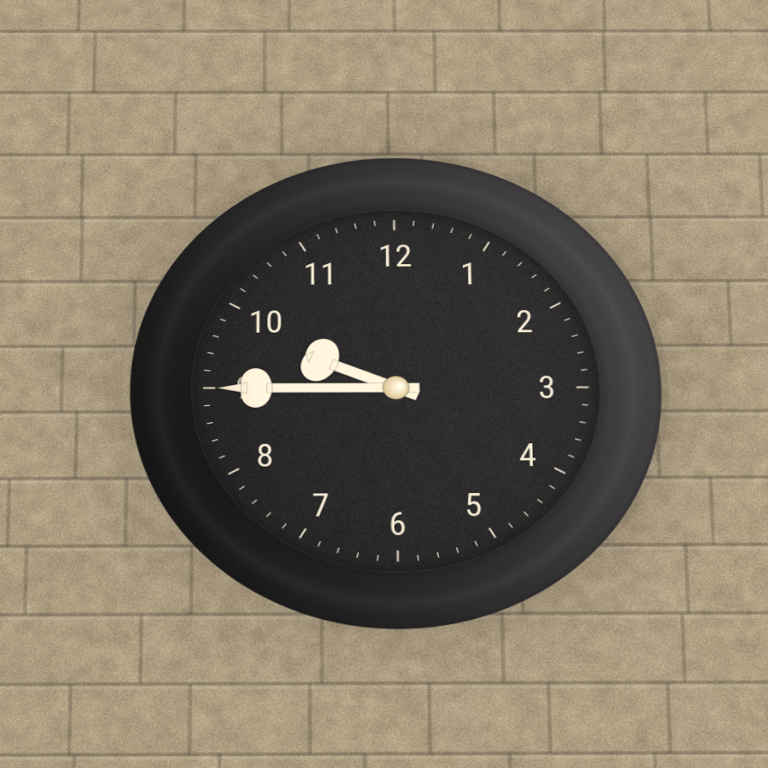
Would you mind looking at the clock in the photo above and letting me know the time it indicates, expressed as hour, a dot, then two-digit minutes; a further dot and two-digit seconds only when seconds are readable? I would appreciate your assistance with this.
9.45
